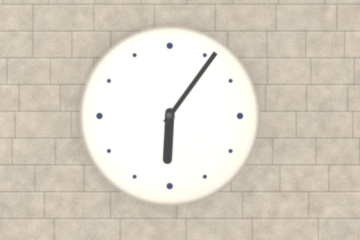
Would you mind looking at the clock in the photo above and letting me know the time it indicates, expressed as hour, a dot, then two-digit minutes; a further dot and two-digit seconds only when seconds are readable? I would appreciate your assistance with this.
6.06
